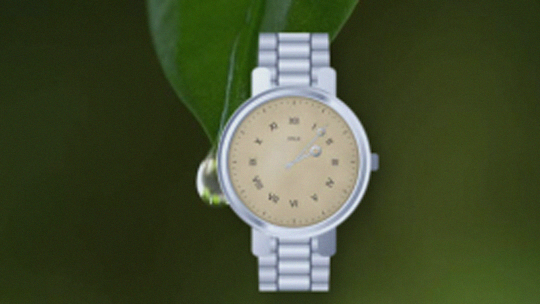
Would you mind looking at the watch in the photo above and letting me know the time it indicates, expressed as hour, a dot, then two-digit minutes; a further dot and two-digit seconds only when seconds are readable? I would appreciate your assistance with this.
2.07
